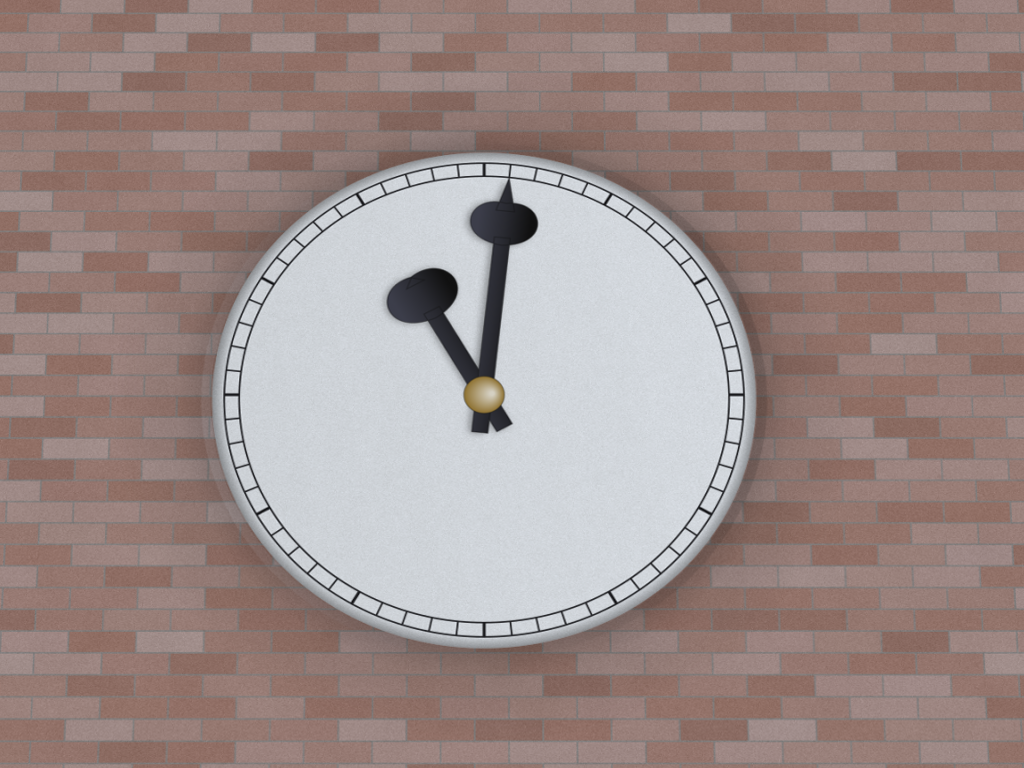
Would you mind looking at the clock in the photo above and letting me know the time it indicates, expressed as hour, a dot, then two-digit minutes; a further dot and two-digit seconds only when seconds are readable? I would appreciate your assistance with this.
11.01
